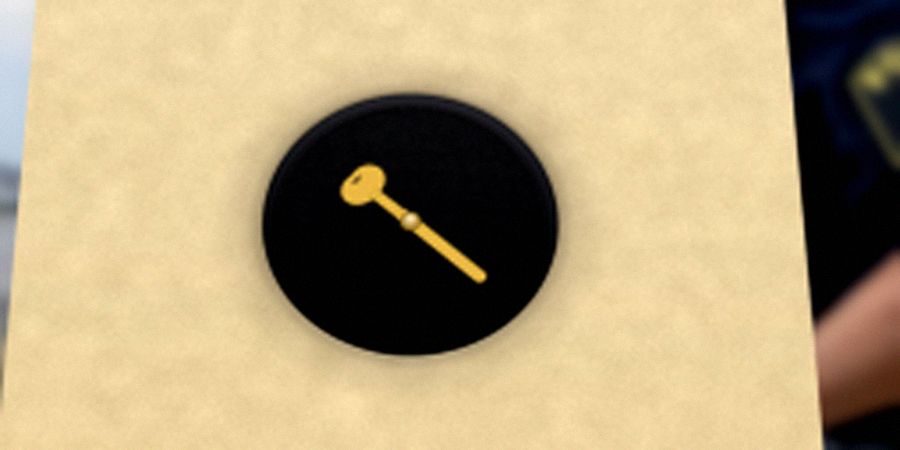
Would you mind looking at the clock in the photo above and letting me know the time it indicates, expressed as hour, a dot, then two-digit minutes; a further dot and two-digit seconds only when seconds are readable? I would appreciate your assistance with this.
10.22
